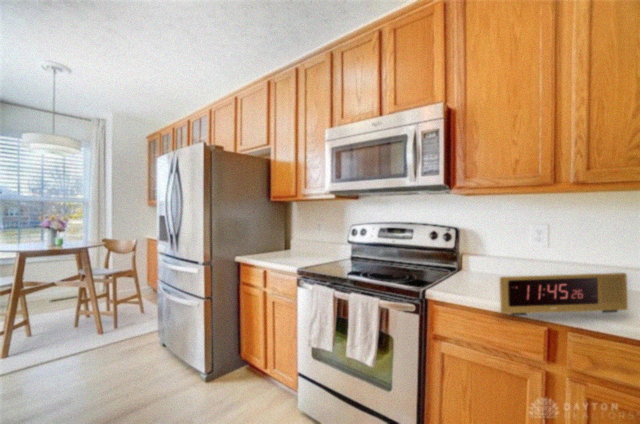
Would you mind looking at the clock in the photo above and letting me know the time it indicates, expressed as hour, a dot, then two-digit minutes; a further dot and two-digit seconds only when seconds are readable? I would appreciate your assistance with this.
11.45
